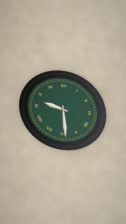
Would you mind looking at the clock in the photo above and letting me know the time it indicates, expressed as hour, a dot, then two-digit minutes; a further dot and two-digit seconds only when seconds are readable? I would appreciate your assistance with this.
9.29
